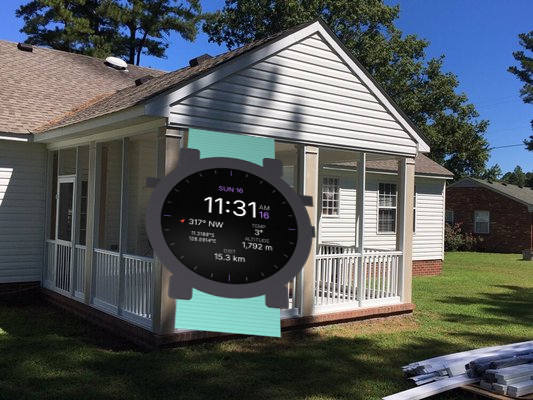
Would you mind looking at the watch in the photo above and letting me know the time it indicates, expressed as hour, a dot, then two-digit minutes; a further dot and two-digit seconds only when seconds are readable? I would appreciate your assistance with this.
11.31.16
